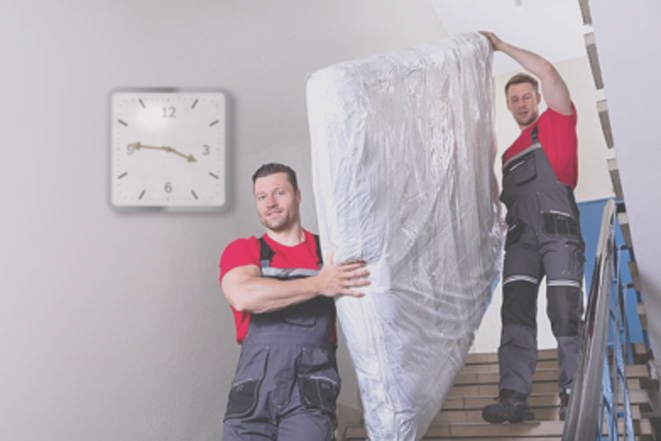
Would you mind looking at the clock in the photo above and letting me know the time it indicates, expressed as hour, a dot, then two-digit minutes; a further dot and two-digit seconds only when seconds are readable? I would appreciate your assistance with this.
3.46
